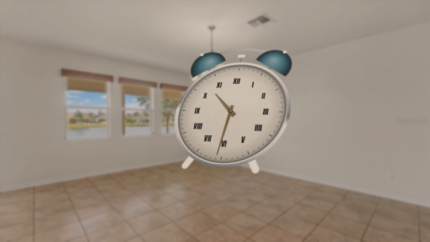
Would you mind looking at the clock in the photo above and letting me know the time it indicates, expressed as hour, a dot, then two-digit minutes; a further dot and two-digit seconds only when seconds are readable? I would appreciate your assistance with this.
10.31
